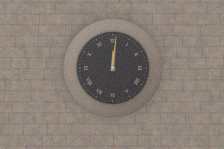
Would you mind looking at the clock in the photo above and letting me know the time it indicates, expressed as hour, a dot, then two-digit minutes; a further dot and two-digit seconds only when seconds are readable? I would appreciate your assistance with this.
12.01
